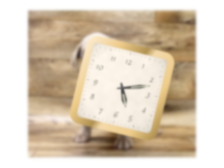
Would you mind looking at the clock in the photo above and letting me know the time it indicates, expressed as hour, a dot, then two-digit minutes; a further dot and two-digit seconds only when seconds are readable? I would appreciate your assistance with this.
5.12
